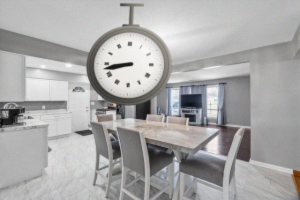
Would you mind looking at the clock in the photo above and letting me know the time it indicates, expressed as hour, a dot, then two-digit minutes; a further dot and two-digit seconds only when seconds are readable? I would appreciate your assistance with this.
8.43
